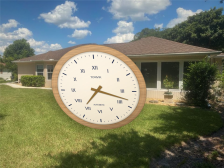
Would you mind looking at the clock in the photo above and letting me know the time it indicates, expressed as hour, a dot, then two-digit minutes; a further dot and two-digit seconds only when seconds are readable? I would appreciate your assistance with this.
7.18
